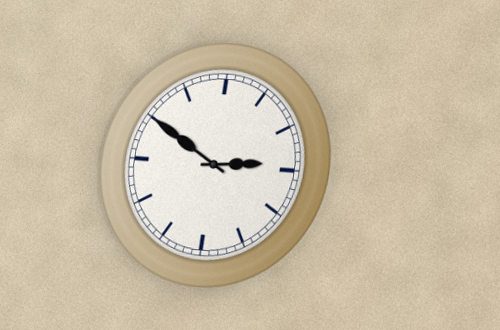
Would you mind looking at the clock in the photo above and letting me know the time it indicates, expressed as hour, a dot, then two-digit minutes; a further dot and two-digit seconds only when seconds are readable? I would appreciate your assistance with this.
2.50
